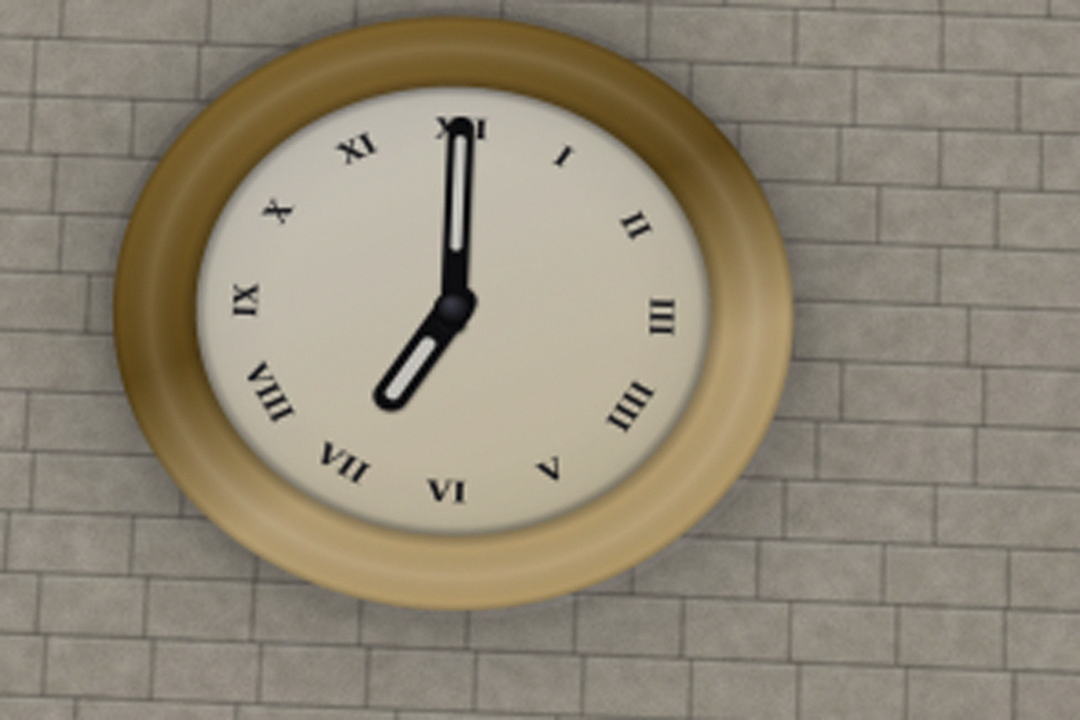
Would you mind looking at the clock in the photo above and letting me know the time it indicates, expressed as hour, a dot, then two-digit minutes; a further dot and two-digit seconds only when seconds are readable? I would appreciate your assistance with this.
7.00
